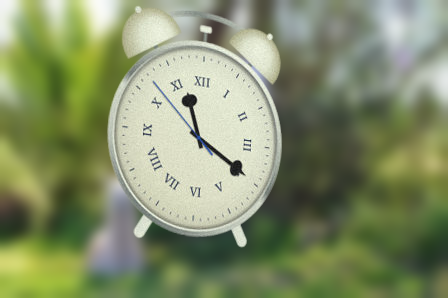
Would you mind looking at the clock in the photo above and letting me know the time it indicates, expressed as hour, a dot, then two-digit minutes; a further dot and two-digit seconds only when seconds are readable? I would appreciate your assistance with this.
11.19.52
